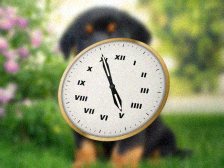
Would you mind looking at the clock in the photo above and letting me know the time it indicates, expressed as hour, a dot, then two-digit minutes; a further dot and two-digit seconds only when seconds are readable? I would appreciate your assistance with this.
4.55
